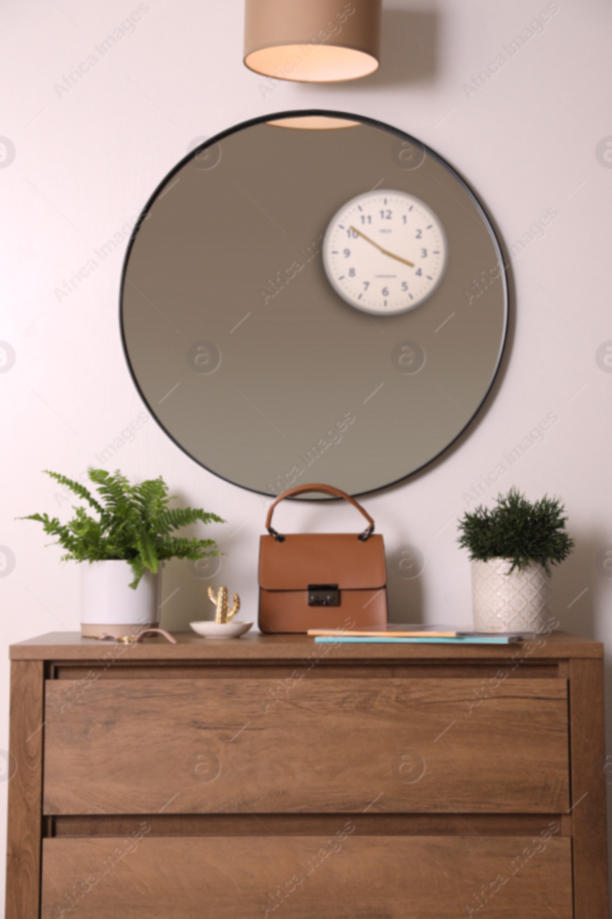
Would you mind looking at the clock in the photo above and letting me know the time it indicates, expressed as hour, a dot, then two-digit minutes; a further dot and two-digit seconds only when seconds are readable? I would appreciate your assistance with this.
3.51
